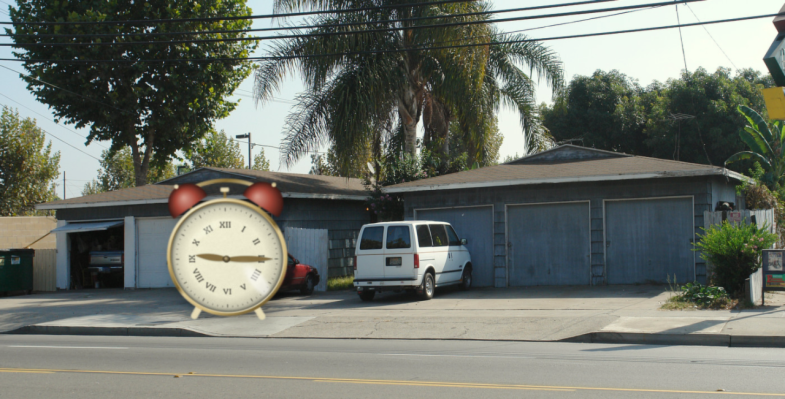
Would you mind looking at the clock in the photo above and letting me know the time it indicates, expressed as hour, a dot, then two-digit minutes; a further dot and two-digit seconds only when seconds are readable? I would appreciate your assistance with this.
9.15
